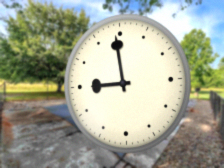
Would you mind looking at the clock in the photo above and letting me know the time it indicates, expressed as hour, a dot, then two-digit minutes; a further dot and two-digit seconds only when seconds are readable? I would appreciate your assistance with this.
8.59
